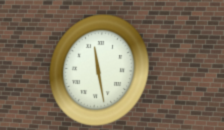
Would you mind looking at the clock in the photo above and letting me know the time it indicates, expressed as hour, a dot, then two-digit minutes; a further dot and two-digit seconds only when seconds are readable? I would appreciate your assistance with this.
11.27
